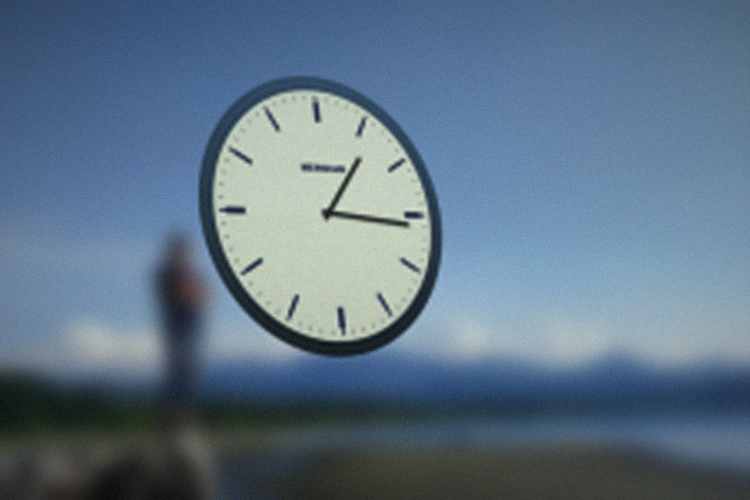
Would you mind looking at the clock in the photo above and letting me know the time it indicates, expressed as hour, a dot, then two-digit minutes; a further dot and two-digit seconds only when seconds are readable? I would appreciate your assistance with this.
1.16
